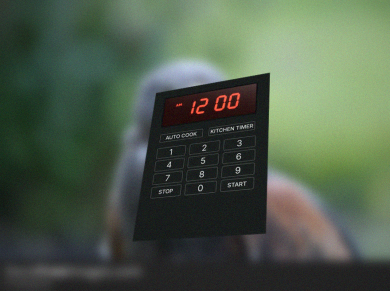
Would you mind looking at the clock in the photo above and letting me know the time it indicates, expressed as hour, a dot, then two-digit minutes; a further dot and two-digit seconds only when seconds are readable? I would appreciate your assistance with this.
12.00
